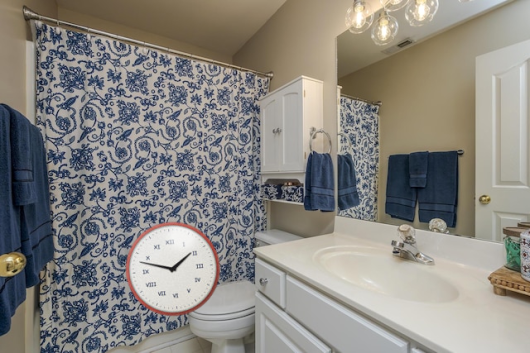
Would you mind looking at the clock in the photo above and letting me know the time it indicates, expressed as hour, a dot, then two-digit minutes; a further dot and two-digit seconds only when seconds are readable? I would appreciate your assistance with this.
1.48
